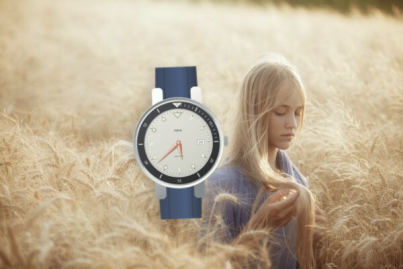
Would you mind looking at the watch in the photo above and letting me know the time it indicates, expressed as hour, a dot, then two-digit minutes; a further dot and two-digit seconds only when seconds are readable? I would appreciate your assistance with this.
5.38
